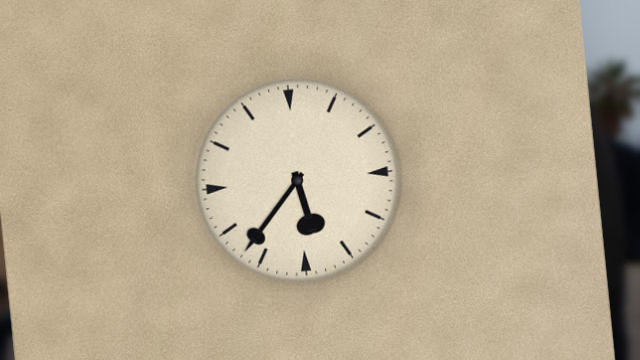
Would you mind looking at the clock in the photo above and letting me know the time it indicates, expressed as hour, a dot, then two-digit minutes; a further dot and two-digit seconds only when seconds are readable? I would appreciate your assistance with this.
5.37
